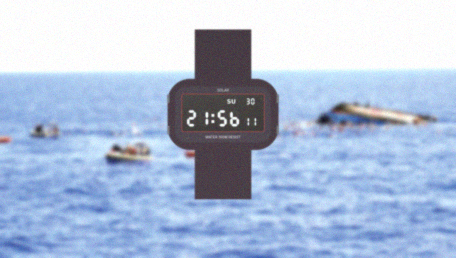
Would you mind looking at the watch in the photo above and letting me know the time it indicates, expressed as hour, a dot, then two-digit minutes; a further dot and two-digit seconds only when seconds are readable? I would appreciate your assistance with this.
21.56.11
